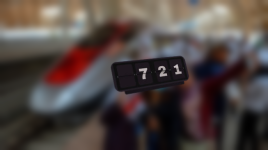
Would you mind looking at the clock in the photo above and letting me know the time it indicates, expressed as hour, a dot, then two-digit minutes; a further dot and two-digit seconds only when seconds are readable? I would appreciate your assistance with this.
7.21
